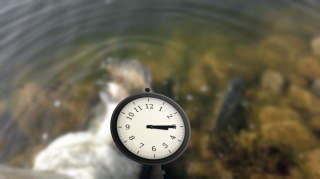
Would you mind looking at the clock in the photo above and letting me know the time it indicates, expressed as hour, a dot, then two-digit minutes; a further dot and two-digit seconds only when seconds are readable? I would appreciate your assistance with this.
3.15
